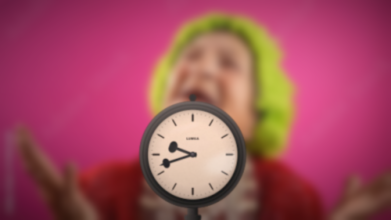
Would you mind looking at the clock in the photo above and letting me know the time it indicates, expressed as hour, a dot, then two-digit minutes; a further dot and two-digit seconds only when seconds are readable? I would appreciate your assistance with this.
9.42
